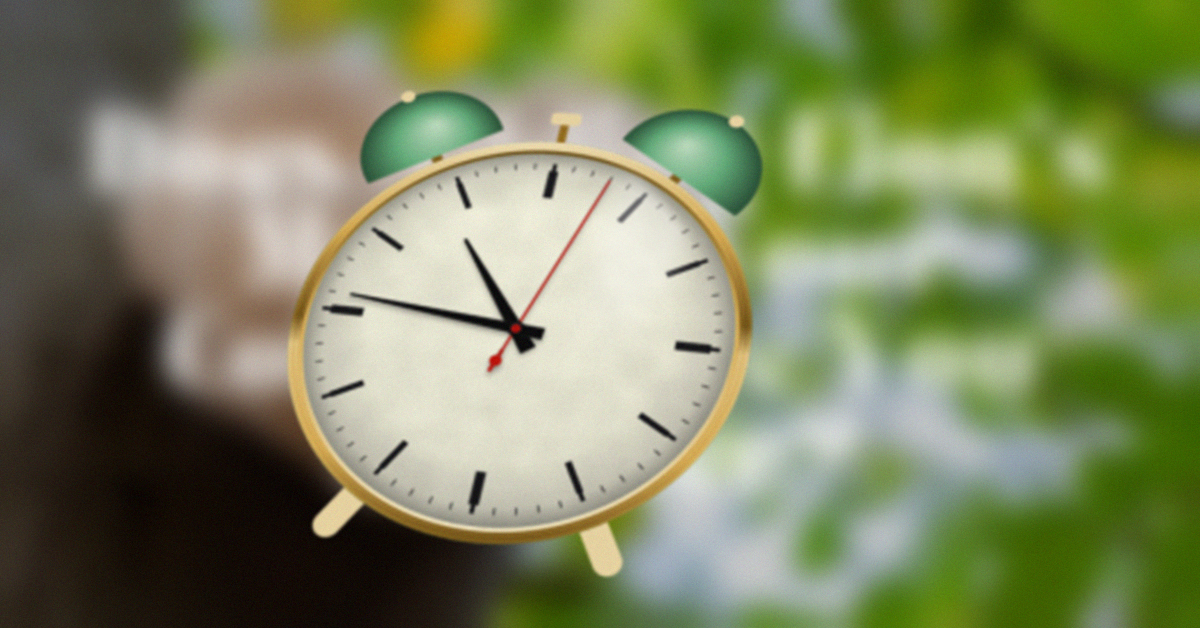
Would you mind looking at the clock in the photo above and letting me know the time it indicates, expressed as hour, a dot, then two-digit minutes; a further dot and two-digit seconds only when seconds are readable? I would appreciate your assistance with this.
10.46.03
